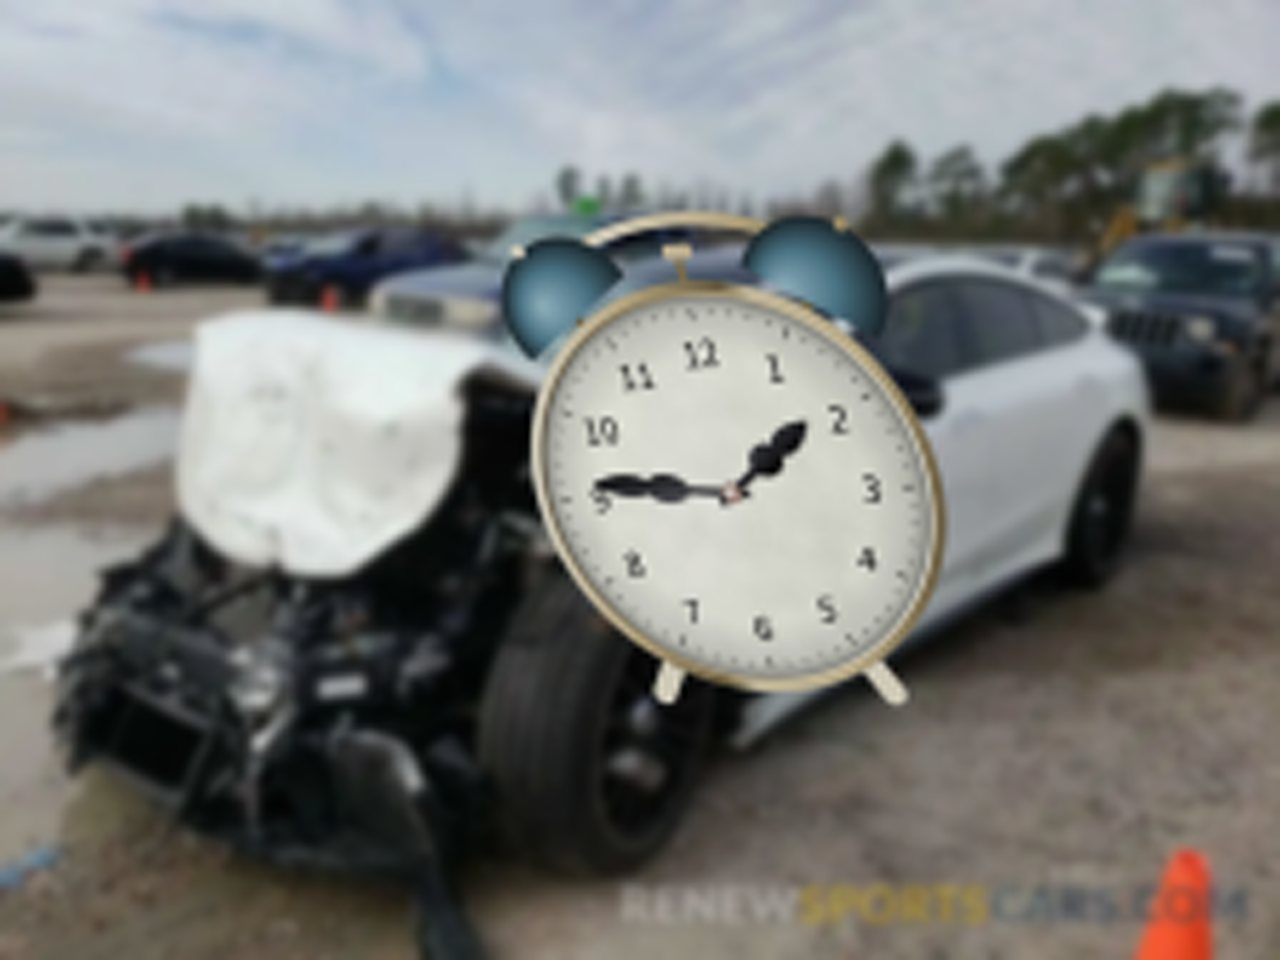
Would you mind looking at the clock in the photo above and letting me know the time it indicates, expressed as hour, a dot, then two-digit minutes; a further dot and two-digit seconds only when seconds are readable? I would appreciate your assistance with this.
1.46
